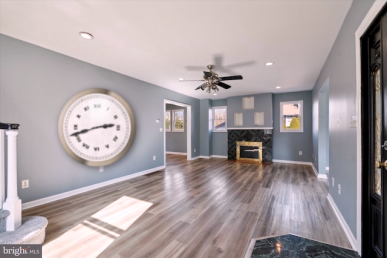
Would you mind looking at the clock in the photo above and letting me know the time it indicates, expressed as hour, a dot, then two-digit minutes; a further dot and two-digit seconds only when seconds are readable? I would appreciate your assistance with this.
2.42
